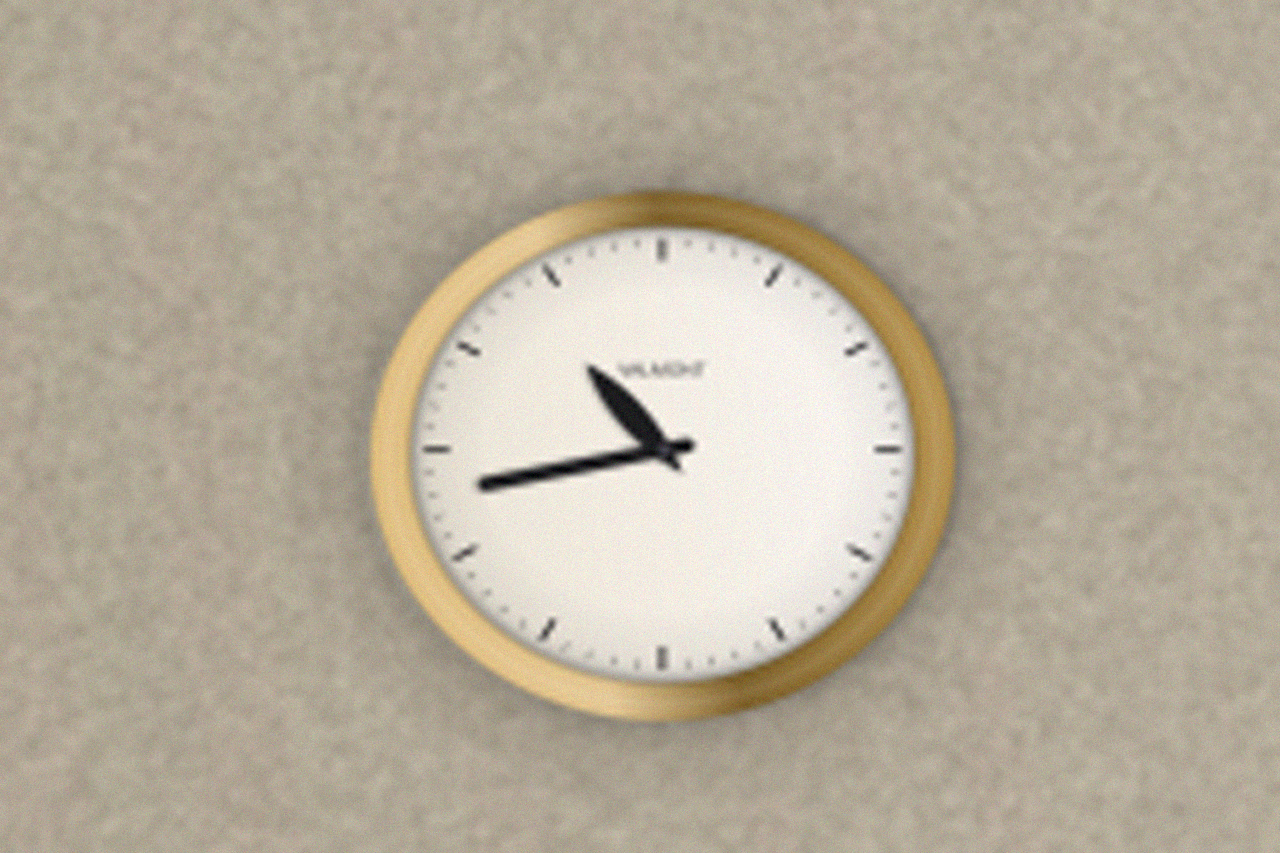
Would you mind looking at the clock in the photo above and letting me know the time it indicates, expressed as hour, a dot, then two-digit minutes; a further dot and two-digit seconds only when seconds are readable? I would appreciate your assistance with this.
10.43
